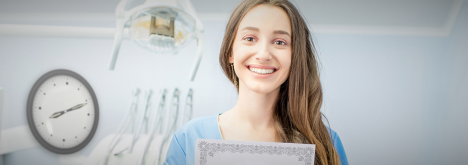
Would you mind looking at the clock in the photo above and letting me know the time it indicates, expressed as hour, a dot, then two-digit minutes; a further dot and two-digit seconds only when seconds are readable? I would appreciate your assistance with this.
8.11
